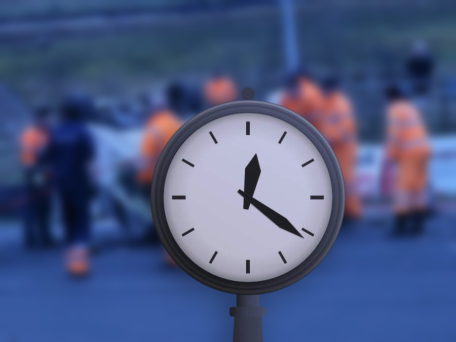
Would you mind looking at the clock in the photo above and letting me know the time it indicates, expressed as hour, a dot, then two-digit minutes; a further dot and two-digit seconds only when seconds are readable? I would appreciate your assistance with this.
12.21
